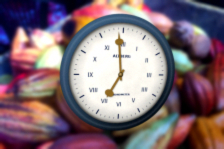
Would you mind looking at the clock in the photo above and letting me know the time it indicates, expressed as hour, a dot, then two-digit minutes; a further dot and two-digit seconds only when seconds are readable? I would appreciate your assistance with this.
6.59
